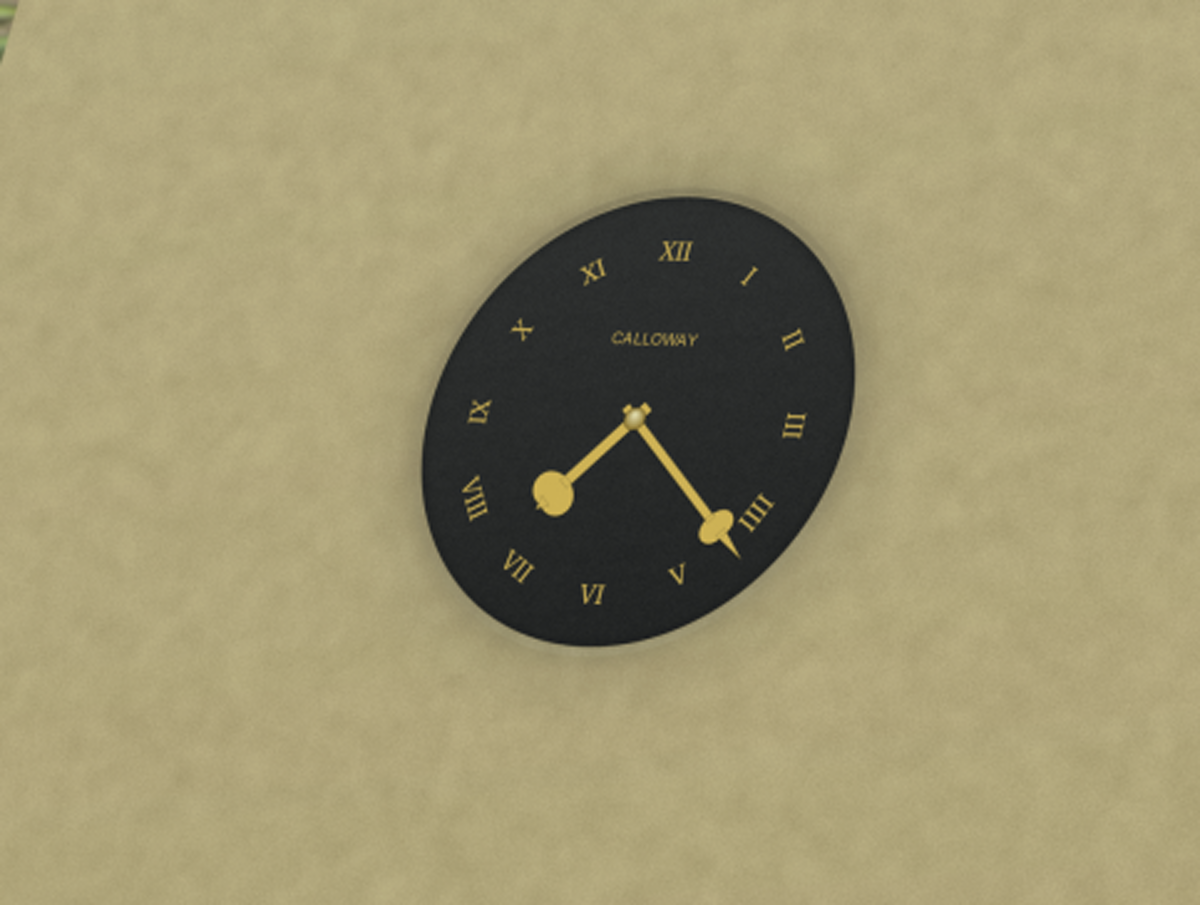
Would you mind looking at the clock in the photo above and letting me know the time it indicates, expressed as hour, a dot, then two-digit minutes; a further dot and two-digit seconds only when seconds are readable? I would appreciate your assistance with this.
7.22
